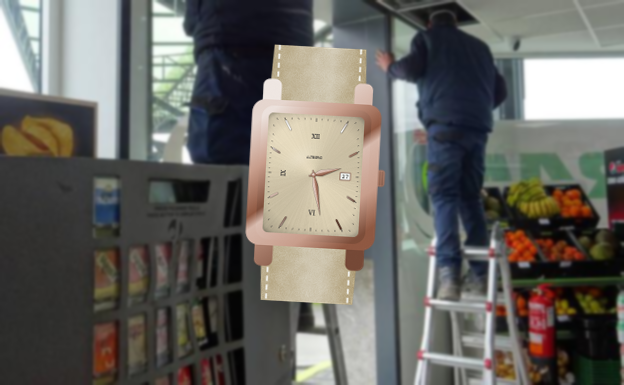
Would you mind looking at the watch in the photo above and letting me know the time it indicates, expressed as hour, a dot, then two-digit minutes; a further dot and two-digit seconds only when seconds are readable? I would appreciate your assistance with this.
2.28
